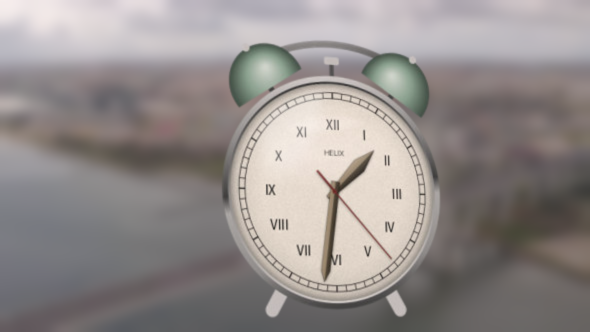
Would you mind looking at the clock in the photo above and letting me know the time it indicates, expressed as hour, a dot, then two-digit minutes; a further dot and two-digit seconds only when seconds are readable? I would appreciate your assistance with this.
1.31.23
